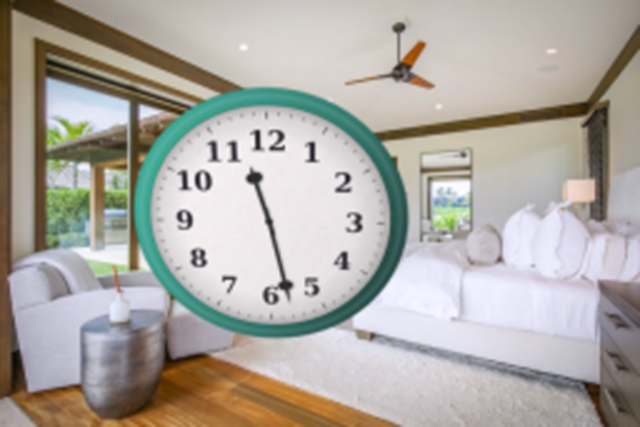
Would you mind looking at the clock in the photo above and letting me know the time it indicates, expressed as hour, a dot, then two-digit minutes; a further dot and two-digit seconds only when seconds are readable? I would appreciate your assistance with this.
11.28
